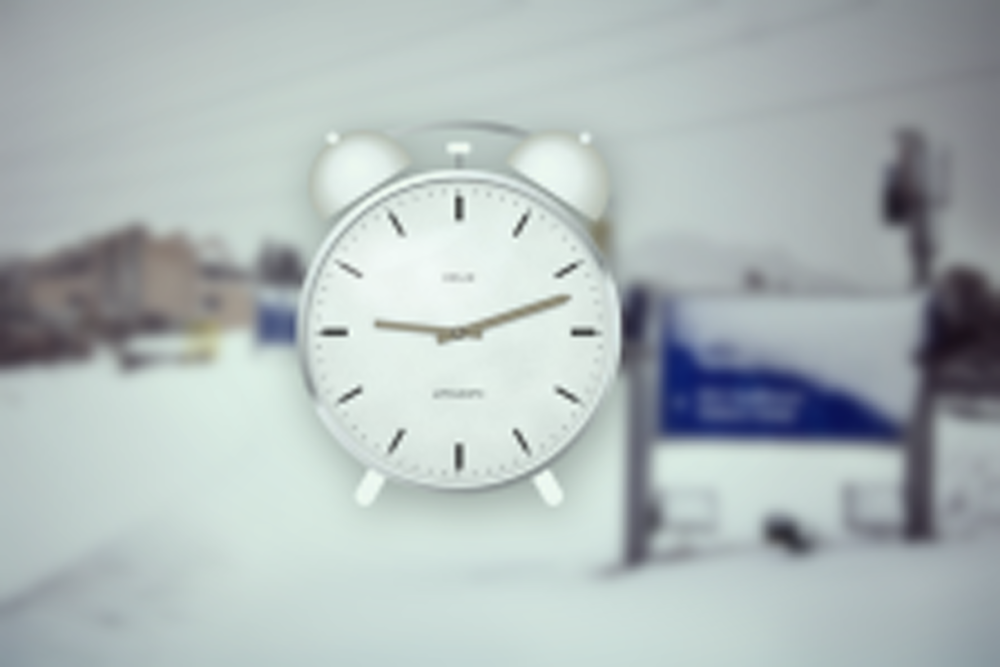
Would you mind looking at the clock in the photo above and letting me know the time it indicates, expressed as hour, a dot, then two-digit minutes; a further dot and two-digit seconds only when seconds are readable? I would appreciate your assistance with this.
9.12
